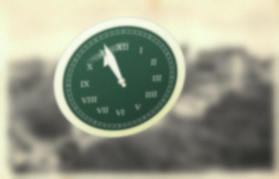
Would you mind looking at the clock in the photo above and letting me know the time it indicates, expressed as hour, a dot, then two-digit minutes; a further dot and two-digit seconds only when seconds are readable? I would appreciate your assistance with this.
10.56
